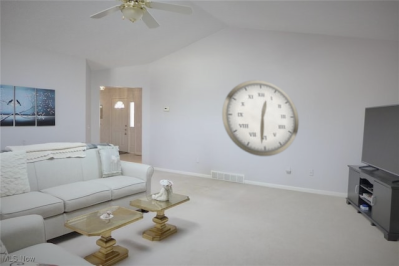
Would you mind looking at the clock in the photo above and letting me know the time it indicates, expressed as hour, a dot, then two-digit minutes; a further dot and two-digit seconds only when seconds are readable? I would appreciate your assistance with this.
12.31
